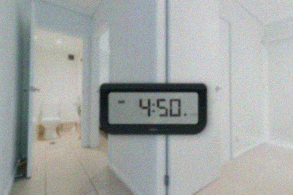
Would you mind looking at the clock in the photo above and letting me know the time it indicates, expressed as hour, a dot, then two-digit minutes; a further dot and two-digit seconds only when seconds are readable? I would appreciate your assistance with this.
4.50
